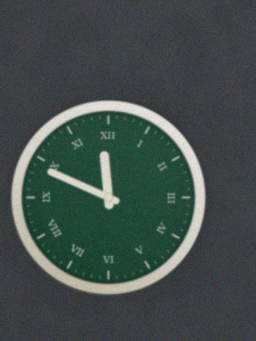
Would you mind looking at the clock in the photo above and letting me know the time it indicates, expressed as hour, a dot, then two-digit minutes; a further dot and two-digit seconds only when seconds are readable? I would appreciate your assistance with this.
11.49
